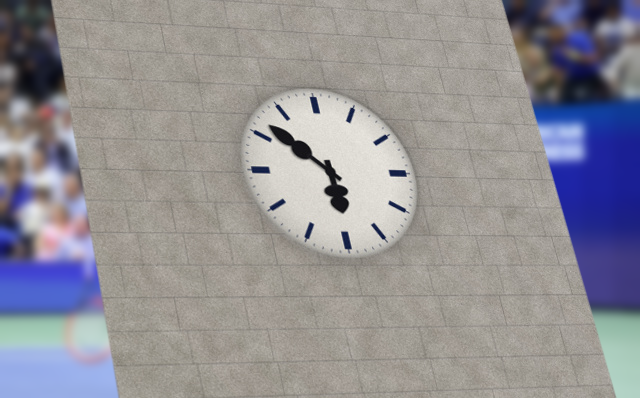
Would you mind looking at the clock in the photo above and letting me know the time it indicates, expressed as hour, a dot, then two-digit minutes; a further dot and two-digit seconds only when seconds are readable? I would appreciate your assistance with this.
5.52
